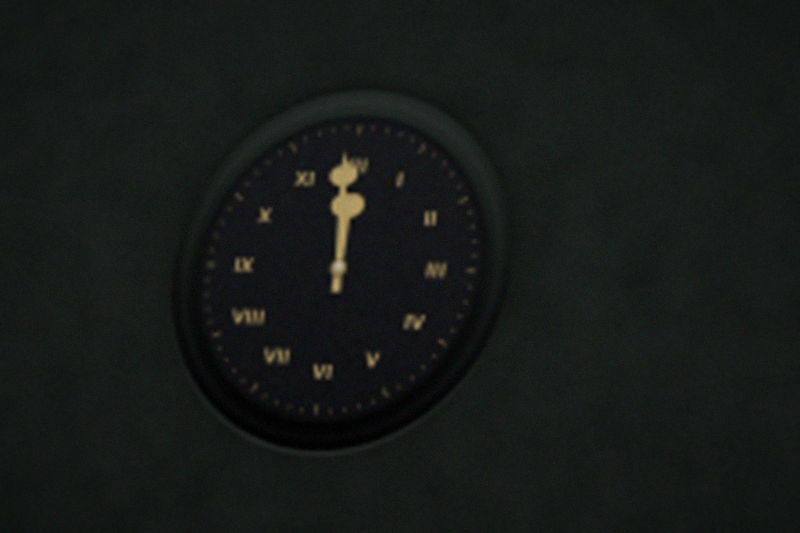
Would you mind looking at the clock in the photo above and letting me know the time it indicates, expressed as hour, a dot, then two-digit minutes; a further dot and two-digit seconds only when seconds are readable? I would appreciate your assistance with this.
11.59
